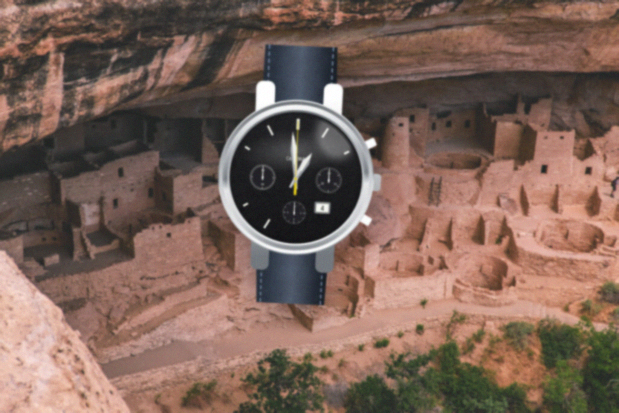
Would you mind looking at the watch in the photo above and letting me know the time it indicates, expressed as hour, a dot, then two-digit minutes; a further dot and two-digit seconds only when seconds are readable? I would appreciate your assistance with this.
12.59
